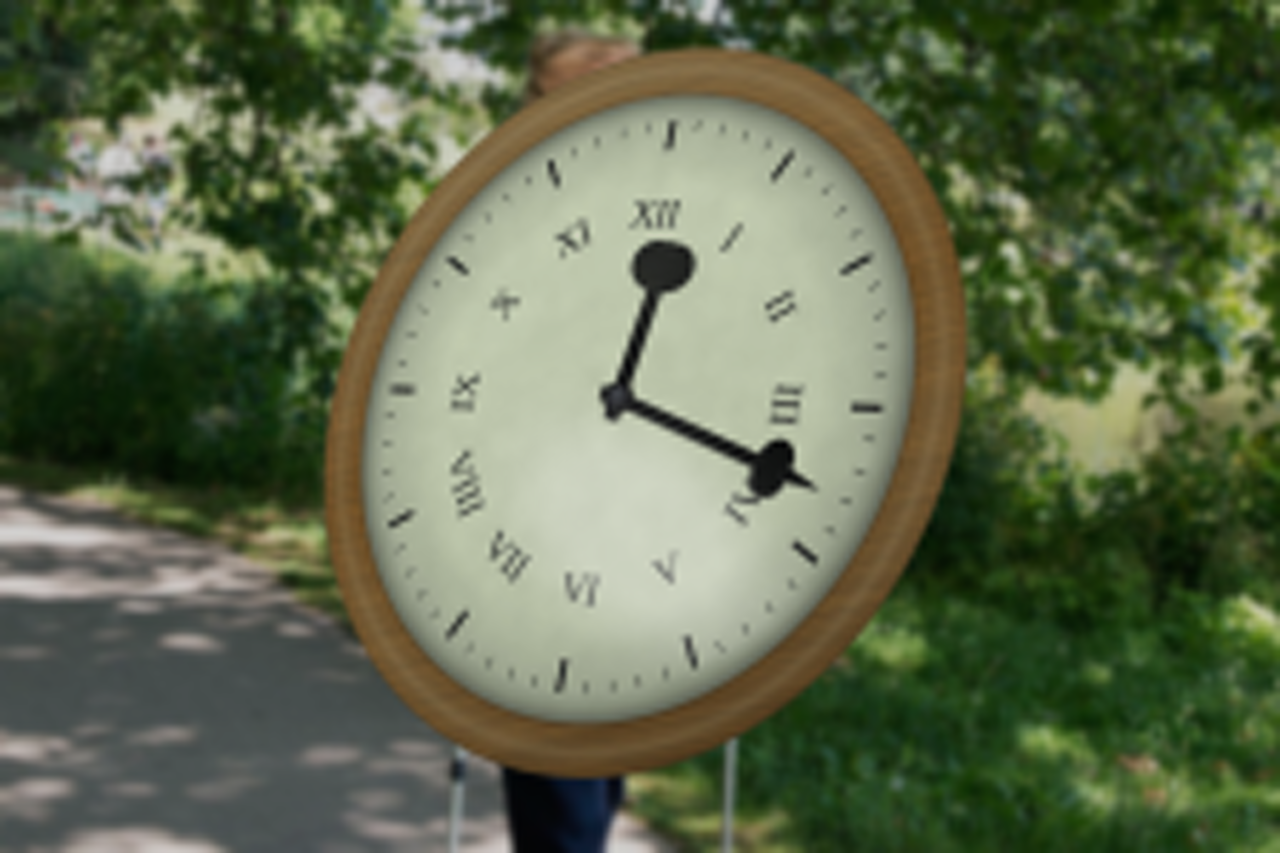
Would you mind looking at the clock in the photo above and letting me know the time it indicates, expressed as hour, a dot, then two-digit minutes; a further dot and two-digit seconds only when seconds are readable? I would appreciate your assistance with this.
12.18
